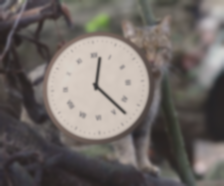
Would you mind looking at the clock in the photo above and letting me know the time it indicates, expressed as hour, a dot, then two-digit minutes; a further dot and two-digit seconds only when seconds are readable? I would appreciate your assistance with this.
12.23
